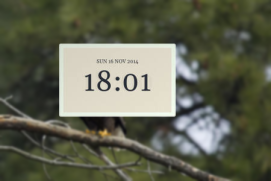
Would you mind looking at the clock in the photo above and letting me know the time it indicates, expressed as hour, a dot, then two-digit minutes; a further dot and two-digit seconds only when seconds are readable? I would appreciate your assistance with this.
18.01
